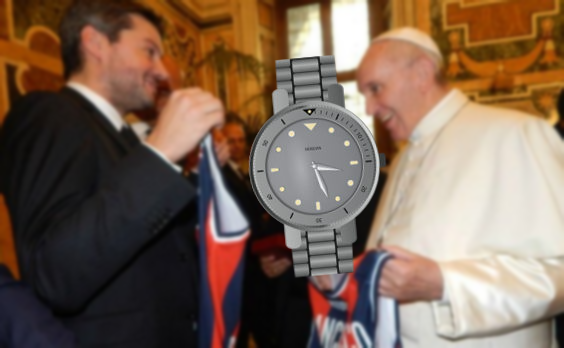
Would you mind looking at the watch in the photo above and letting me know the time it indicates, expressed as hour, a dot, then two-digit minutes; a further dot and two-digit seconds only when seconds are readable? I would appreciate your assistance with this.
3.27
